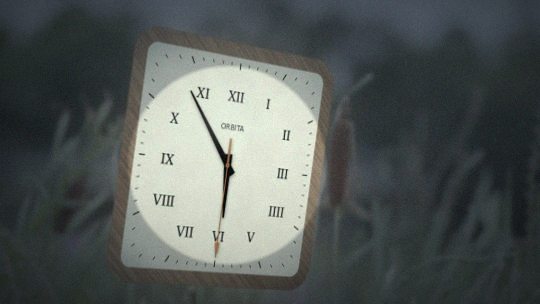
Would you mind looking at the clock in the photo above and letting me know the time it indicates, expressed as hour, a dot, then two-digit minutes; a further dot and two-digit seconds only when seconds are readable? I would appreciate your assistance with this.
5.53.30
